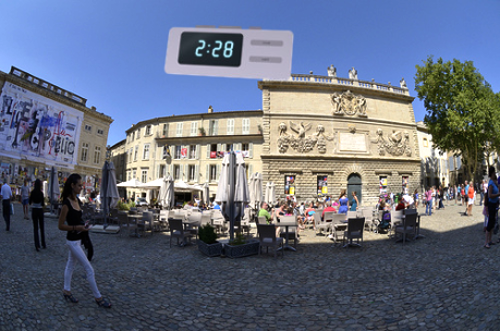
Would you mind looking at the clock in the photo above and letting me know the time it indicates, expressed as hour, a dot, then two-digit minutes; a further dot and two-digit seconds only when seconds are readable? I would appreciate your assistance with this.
2.28
